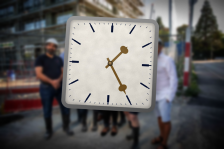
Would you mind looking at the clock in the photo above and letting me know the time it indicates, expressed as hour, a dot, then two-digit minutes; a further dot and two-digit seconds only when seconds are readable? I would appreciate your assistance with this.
1.25
